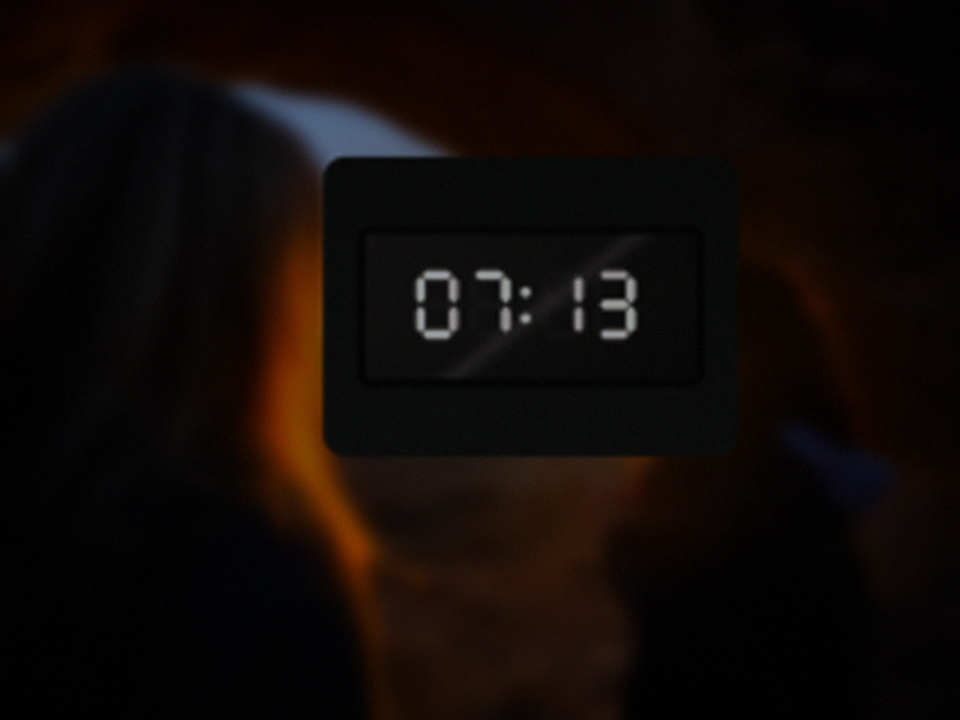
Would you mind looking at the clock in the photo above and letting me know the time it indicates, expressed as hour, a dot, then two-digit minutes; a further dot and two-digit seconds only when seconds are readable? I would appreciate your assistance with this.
7.13
